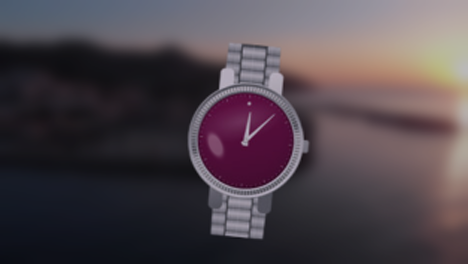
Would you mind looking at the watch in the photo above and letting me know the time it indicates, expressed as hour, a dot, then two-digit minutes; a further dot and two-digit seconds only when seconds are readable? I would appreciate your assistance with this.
12.07
